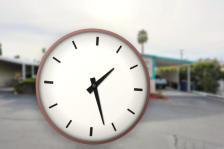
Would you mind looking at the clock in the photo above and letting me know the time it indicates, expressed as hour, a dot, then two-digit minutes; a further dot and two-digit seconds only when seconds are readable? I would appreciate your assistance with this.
1.27
